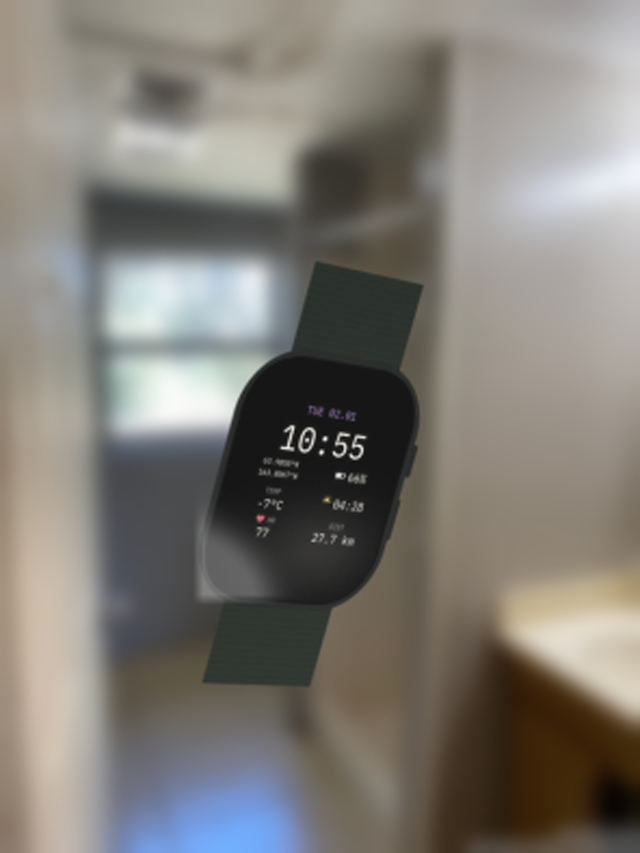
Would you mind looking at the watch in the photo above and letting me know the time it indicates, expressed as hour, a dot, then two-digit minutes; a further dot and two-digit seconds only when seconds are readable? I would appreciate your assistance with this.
10.55
